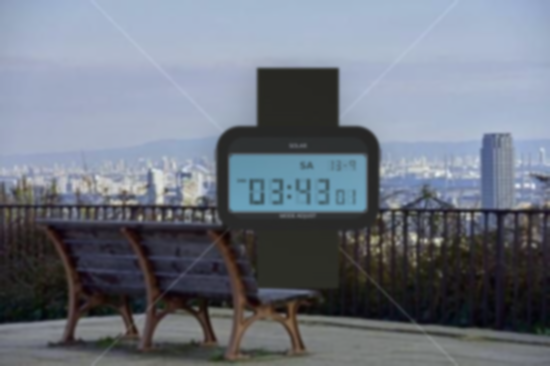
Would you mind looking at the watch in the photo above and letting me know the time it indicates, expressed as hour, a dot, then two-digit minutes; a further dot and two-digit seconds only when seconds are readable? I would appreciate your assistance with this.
3.43.01
